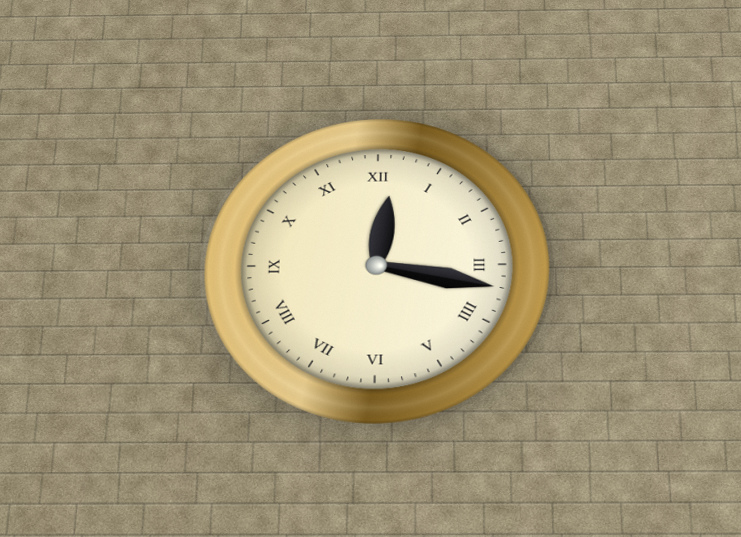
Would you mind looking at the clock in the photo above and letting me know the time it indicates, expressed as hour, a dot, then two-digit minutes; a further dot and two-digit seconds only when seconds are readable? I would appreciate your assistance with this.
12.17
